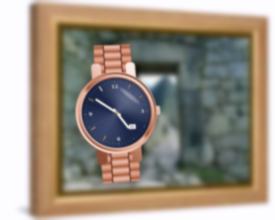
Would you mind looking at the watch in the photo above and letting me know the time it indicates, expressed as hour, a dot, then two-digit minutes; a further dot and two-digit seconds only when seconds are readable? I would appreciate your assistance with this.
4.51
